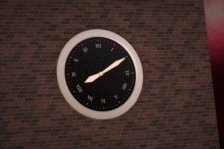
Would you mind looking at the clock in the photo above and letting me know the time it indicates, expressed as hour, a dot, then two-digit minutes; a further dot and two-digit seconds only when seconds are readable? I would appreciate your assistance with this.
8.10
